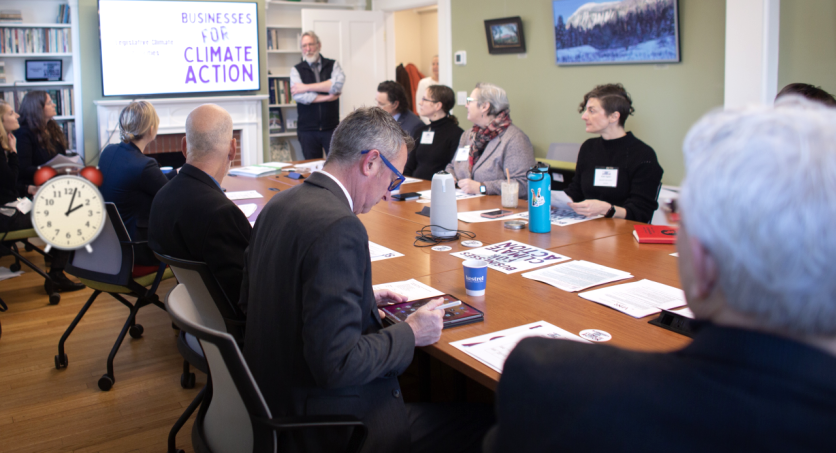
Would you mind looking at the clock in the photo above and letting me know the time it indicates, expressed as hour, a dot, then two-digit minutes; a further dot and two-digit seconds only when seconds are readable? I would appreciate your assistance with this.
2.03
